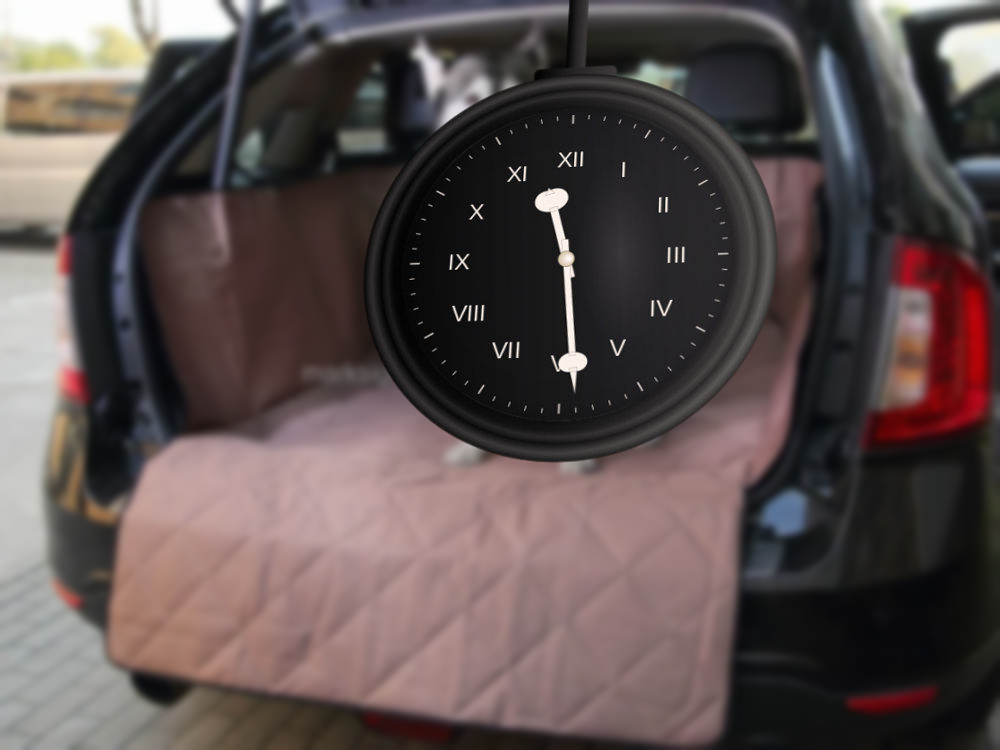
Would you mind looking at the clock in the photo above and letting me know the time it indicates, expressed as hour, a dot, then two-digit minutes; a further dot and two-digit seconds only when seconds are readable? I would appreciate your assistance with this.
11.29
